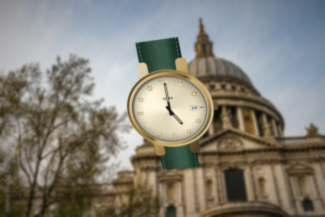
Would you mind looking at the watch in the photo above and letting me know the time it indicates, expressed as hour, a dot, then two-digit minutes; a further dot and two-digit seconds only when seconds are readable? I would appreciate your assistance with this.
5.00
